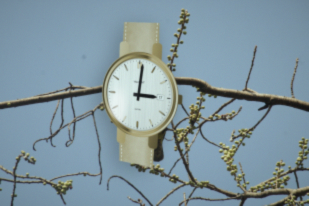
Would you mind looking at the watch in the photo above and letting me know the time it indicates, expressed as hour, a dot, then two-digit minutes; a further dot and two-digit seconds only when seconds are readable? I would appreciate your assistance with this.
3.01
